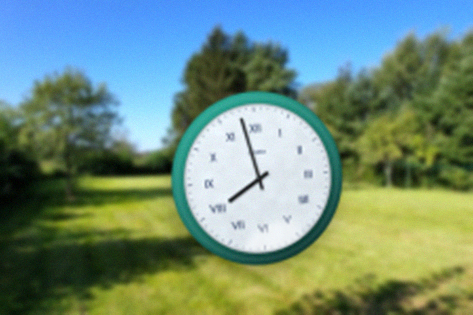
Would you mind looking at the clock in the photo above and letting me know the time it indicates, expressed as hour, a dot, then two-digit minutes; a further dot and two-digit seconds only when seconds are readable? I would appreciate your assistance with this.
7.58
